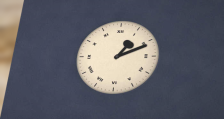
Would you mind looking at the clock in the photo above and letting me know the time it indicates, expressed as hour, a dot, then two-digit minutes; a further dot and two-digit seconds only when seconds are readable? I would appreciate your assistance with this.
1.11
